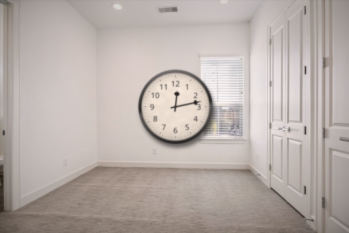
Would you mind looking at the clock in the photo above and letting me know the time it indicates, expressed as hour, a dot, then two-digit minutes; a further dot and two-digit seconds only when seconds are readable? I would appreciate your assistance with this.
12.13
